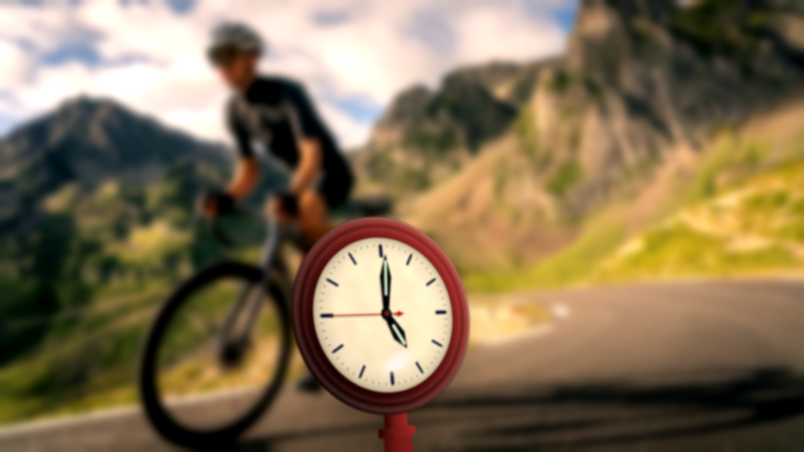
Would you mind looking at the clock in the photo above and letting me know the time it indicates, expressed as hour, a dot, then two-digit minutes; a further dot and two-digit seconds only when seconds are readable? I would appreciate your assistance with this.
5.00.45
